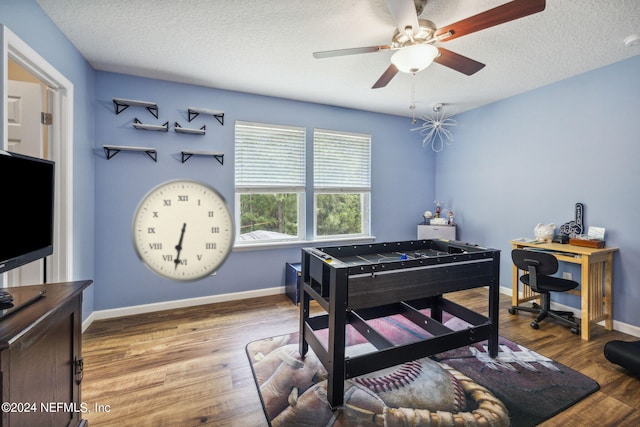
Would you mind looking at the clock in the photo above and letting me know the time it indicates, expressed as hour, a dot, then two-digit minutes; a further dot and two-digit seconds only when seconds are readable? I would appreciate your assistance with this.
6.32
